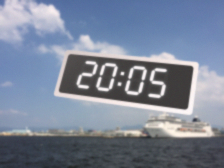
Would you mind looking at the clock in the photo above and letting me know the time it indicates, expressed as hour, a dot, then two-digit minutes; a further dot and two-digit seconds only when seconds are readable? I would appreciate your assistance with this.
20.05
